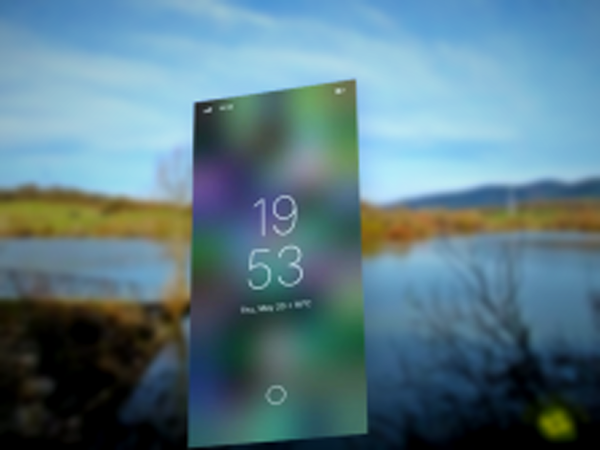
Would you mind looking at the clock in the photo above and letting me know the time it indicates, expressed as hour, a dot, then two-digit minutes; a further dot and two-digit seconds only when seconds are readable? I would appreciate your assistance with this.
19.53
